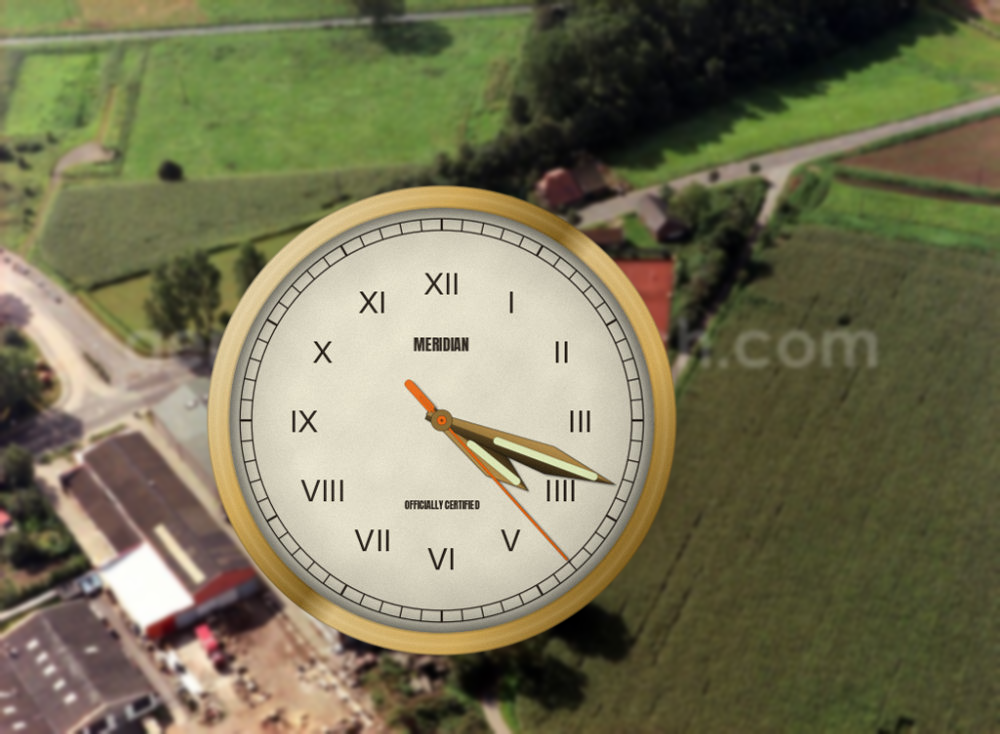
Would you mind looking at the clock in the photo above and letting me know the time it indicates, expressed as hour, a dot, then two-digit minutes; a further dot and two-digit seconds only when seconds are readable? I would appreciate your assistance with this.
4.18.23
